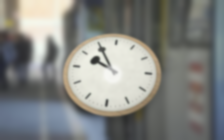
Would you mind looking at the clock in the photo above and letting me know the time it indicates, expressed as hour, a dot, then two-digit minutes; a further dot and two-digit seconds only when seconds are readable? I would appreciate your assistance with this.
9.55
